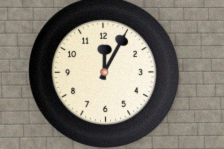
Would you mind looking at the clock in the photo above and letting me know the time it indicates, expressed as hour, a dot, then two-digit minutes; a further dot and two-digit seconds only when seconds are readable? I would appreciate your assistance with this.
12.05
